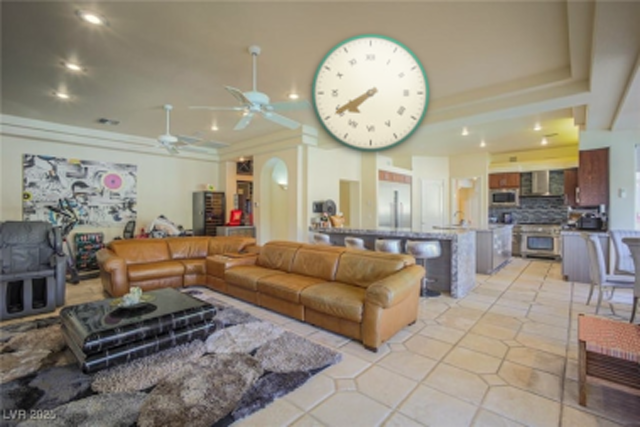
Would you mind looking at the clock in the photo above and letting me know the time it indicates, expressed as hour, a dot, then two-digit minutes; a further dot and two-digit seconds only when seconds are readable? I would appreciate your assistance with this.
7.40
